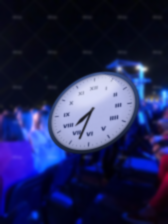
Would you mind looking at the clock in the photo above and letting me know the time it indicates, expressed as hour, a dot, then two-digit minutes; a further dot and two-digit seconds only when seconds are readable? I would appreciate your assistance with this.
7.33
